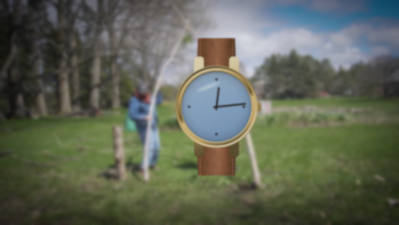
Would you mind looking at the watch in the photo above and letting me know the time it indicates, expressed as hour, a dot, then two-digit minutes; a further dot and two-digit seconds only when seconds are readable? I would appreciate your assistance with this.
12.14
